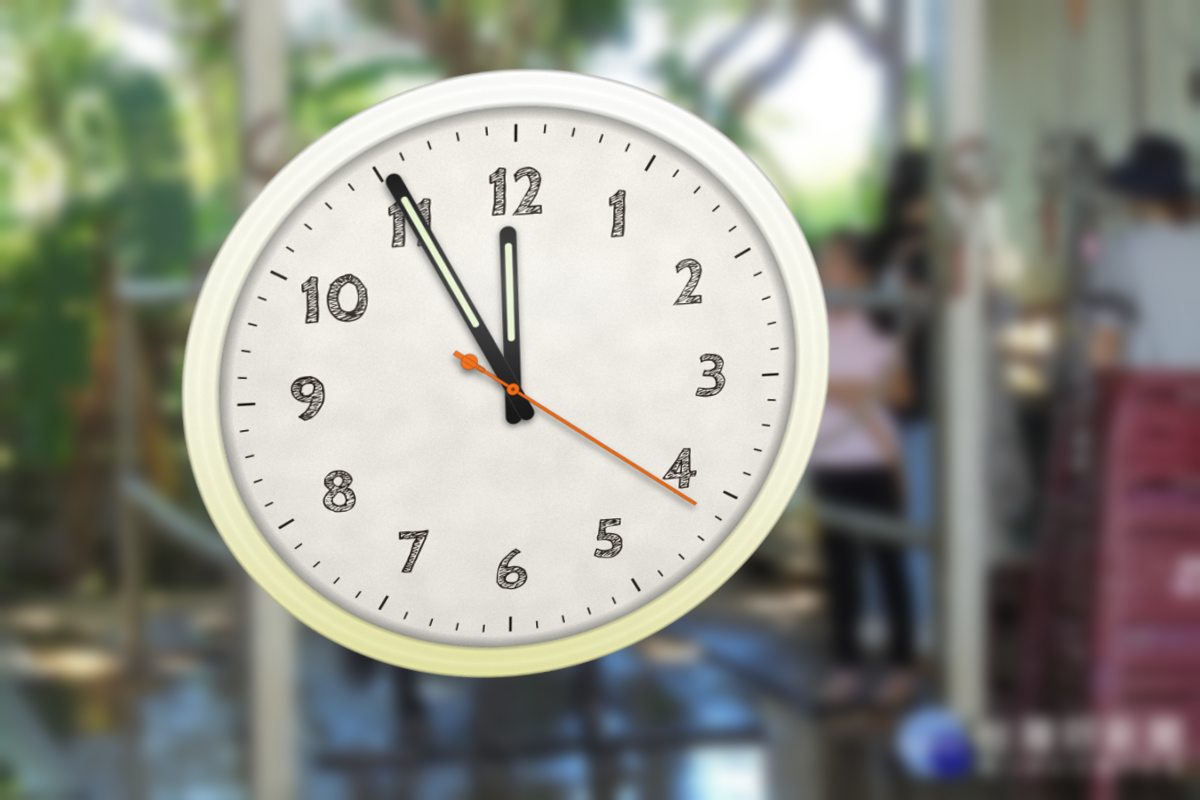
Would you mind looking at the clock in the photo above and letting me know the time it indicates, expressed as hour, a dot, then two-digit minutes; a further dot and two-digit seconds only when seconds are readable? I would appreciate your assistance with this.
11.55.21
